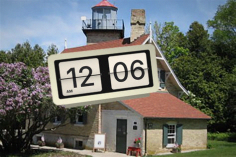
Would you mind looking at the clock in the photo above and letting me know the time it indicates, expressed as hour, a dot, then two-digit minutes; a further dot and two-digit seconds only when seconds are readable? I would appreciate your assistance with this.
12.06
